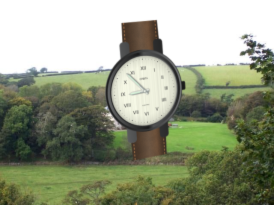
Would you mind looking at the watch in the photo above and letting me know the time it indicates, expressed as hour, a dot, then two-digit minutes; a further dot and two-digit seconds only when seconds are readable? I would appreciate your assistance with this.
8.53
